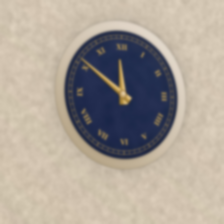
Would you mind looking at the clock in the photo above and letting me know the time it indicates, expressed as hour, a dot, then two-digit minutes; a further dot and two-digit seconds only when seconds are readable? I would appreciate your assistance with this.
11.51
